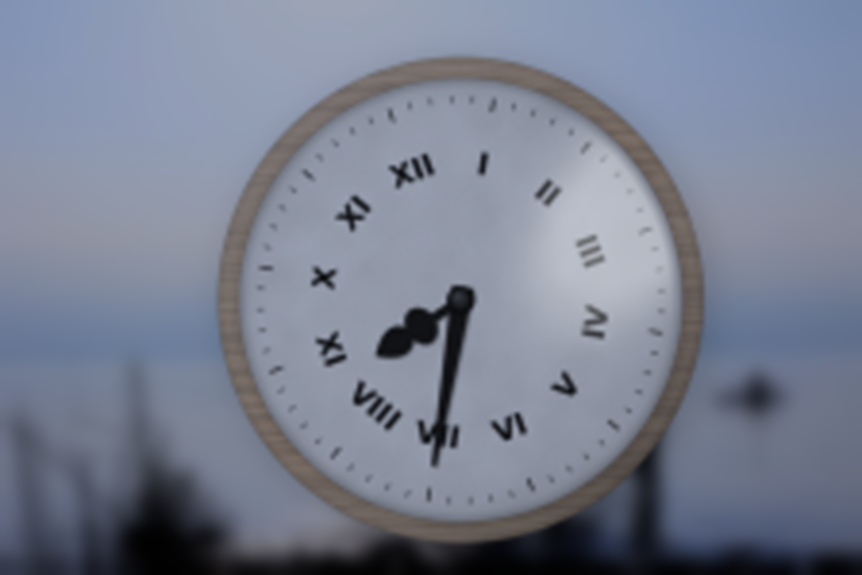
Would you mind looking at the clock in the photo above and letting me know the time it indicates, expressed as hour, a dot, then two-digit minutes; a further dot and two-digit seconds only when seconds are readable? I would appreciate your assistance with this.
8.35
